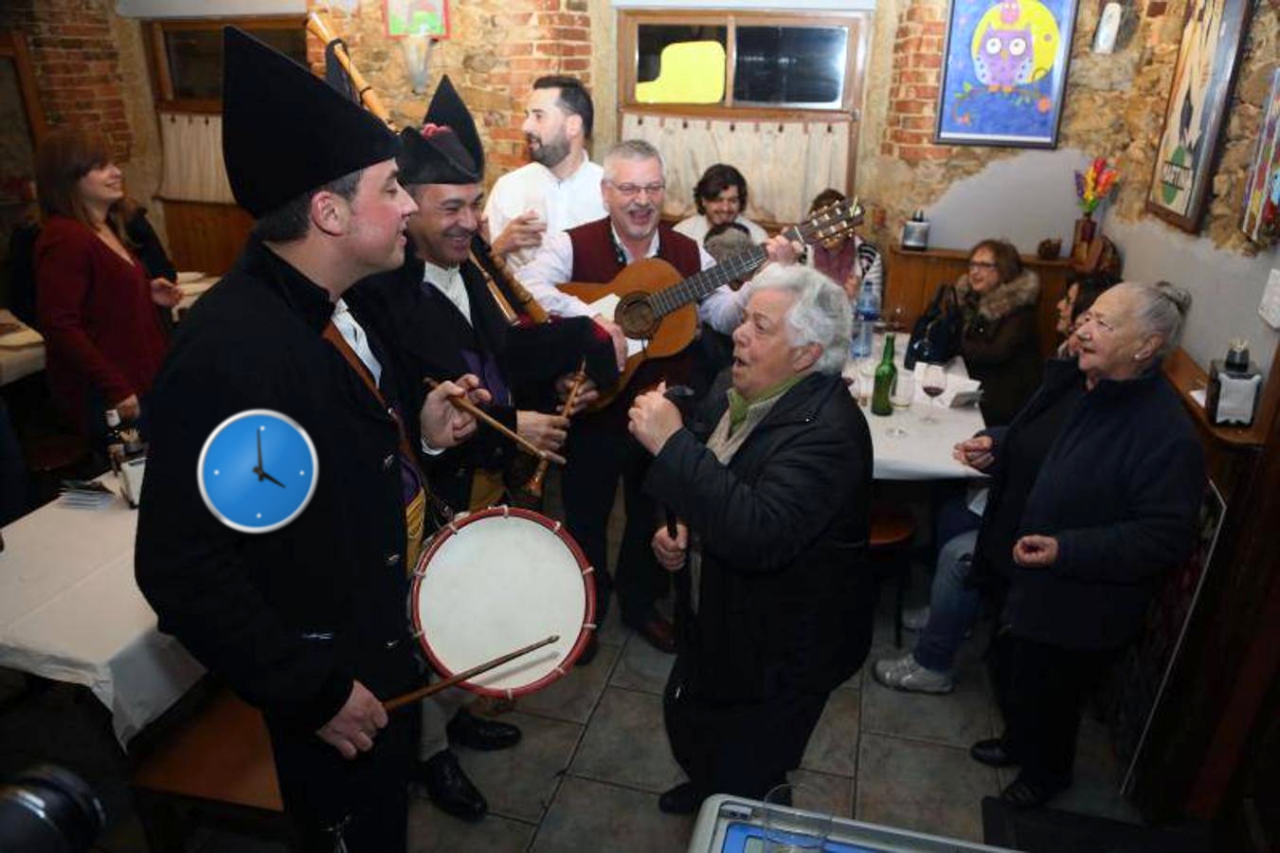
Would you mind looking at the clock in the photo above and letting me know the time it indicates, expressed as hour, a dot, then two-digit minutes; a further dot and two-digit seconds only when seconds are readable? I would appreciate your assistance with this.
3.59
